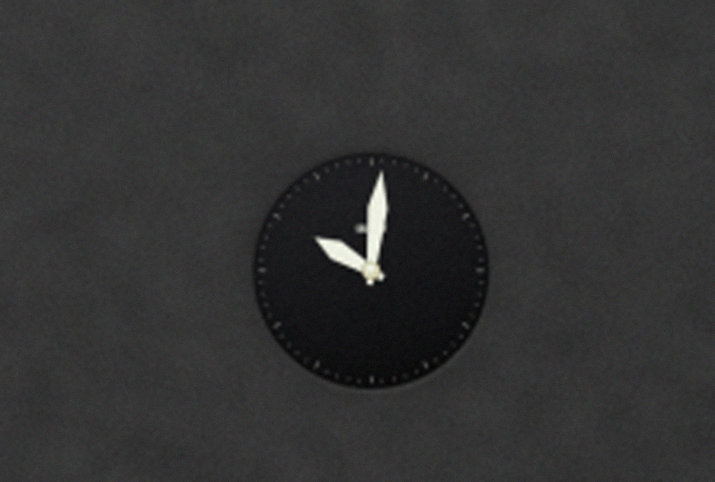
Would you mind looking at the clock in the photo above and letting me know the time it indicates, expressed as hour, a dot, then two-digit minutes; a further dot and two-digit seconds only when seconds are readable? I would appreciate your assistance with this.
10.01
